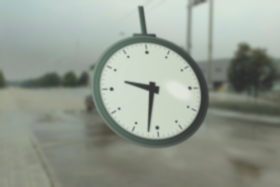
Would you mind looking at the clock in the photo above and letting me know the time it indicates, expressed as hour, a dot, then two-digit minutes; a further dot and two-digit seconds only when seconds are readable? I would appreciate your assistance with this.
9.32
